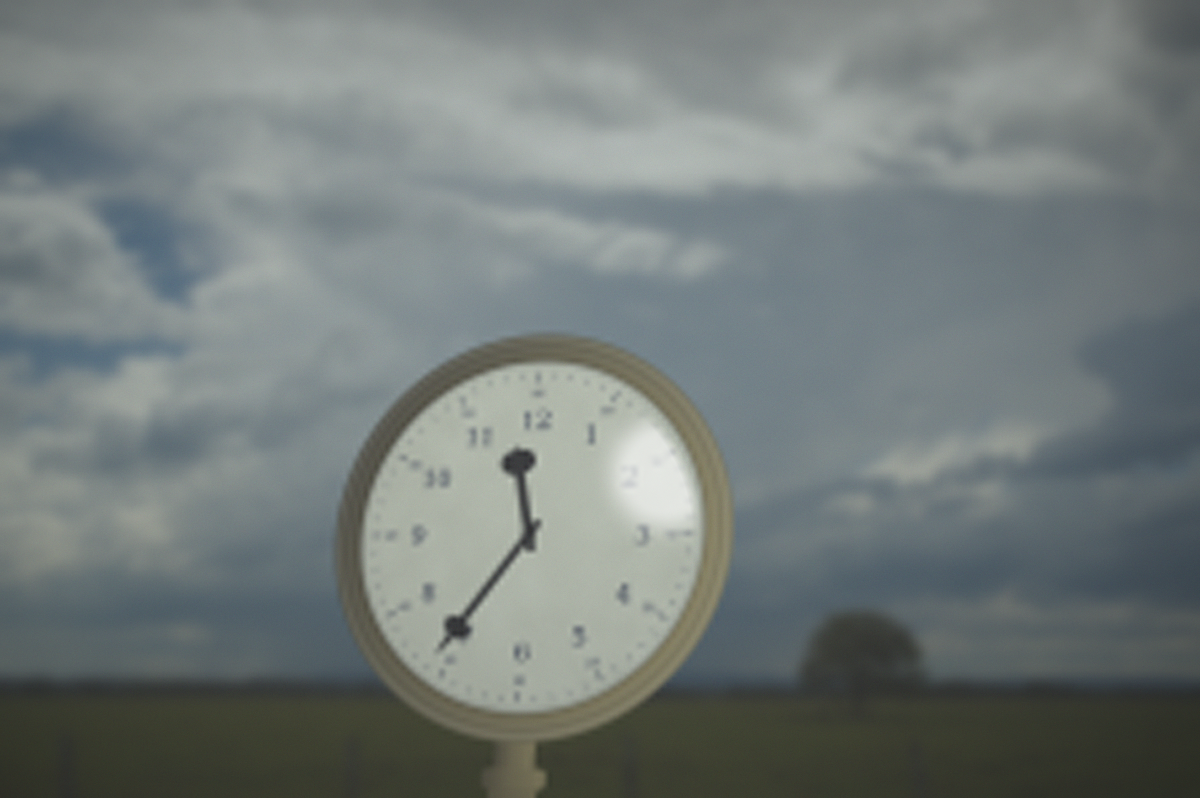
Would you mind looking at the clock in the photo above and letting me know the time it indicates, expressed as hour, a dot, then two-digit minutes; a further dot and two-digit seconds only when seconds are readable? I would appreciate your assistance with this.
11.36
